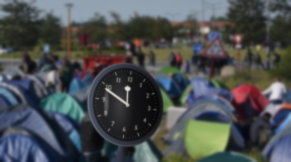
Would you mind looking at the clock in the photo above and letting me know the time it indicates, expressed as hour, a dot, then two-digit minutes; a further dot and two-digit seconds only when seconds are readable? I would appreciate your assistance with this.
11.49
